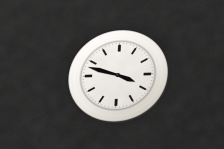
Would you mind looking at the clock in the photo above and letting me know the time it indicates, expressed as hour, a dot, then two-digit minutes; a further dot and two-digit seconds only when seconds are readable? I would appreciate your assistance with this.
3.48
